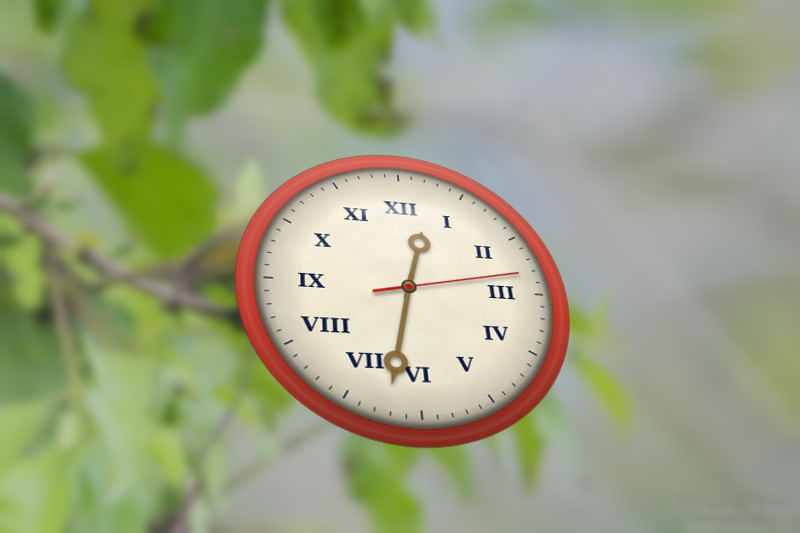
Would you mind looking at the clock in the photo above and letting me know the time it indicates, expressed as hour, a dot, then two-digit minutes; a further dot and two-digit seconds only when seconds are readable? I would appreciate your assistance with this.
12.32.13
